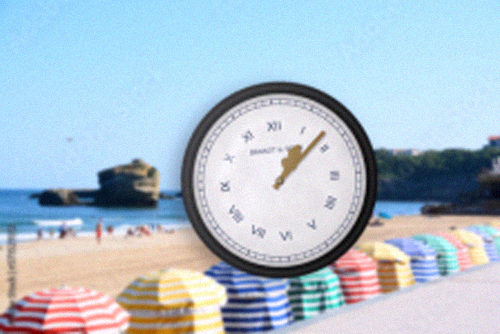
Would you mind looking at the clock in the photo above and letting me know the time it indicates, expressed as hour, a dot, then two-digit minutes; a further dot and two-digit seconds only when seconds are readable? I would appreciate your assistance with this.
1.08
